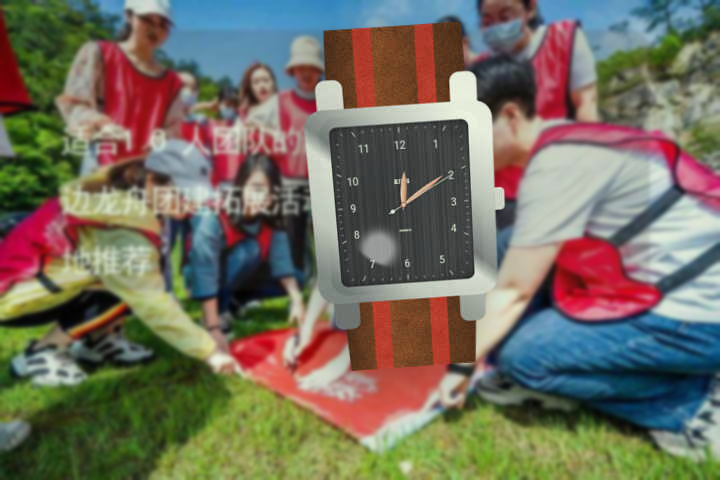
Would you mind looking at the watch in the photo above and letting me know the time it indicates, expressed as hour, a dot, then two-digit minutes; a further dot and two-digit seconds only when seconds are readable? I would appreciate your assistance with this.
12.09.10
